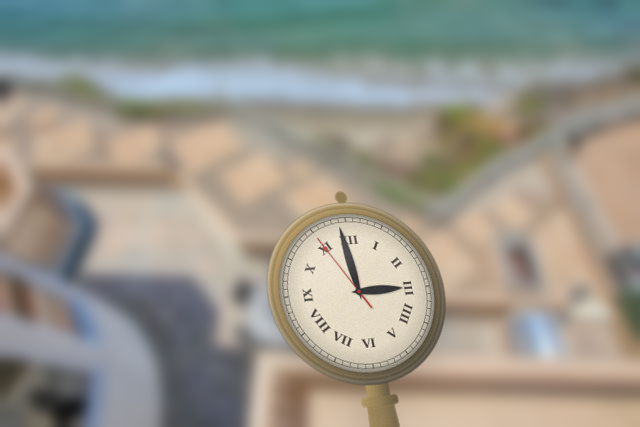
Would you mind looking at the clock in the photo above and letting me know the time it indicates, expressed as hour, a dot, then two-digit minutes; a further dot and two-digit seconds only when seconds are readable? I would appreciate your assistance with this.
2.58.55
